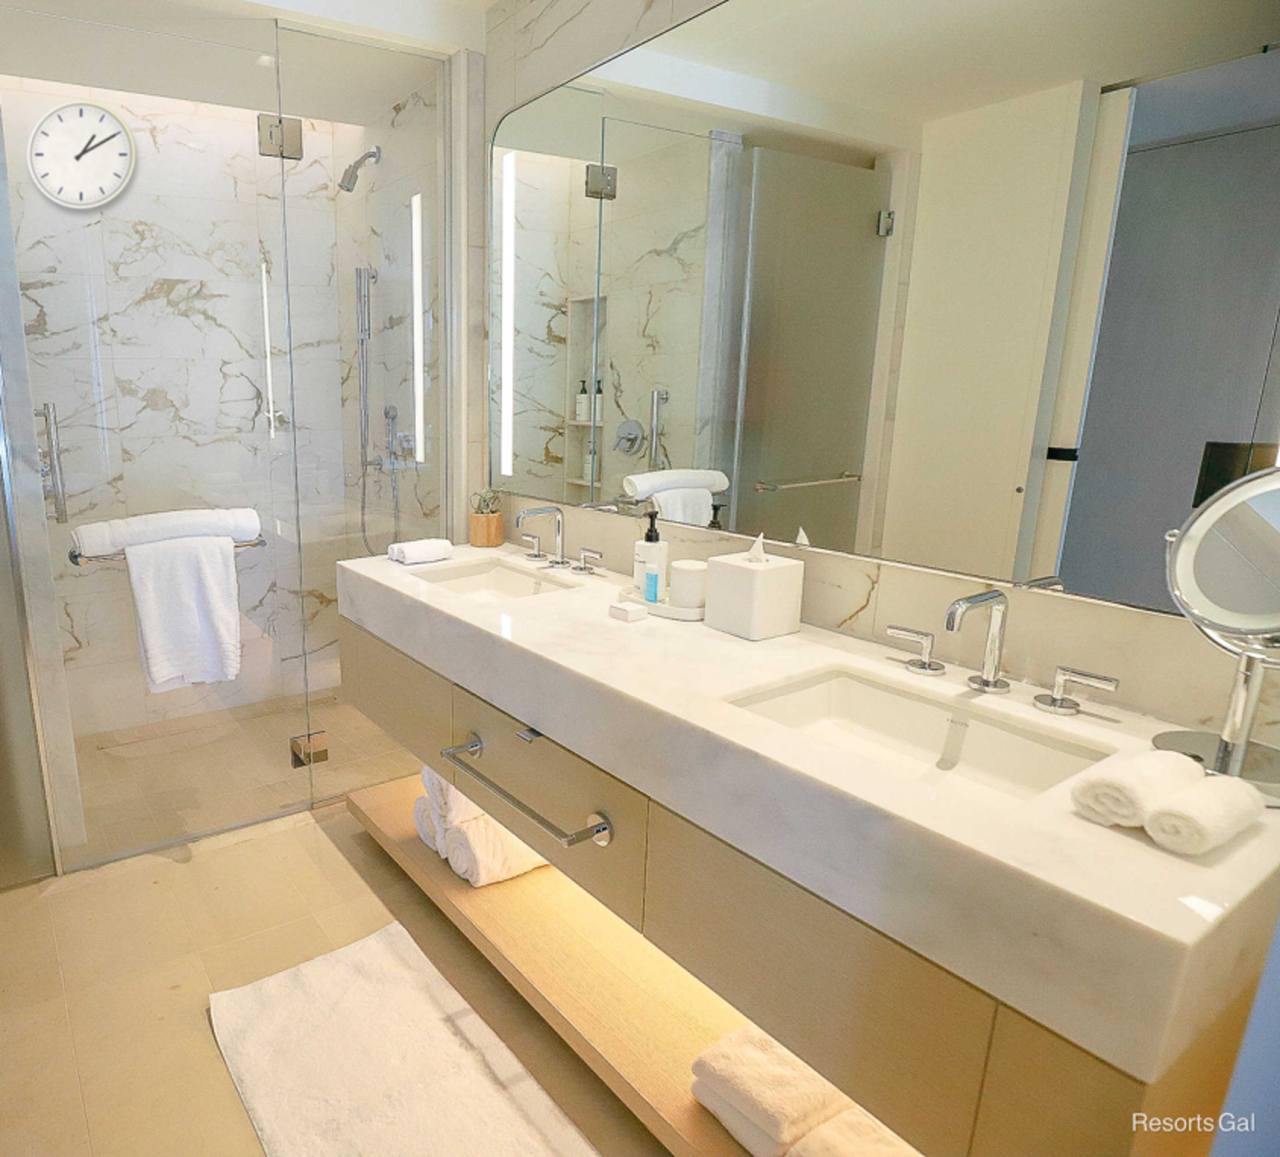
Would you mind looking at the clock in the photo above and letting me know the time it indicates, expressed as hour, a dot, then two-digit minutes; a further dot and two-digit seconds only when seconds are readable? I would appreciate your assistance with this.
1.10
